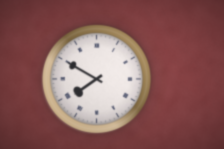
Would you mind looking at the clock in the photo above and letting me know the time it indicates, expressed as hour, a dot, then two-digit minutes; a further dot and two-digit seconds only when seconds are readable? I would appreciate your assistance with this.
7.50
